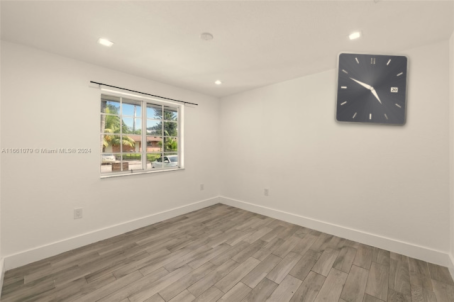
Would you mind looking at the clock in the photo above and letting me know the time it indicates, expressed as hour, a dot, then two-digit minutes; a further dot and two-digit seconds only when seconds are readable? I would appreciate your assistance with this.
4.49
